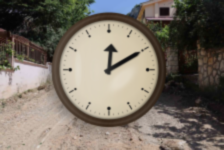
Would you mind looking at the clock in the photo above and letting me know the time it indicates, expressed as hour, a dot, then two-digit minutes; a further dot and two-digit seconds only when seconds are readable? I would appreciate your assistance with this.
12.10
